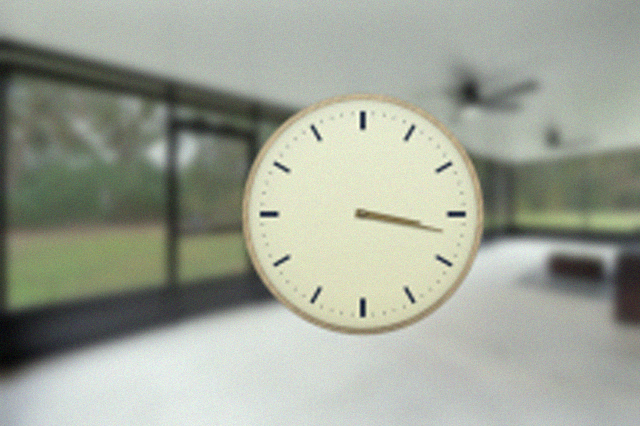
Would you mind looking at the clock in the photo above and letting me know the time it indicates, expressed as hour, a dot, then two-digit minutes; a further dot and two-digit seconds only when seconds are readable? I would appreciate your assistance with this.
3.17
